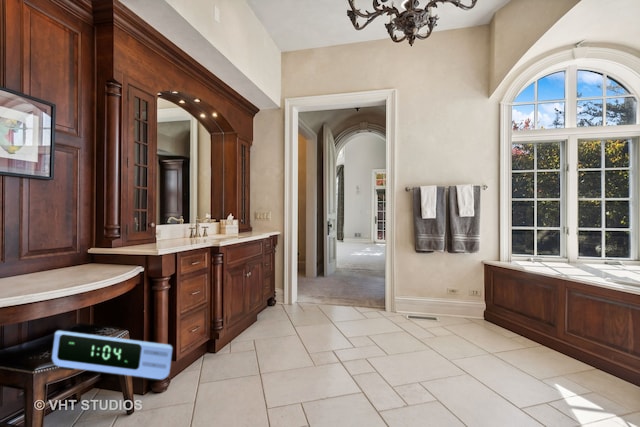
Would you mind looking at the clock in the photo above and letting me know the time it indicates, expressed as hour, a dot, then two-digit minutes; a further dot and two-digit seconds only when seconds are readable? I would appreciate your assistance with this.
1.04
